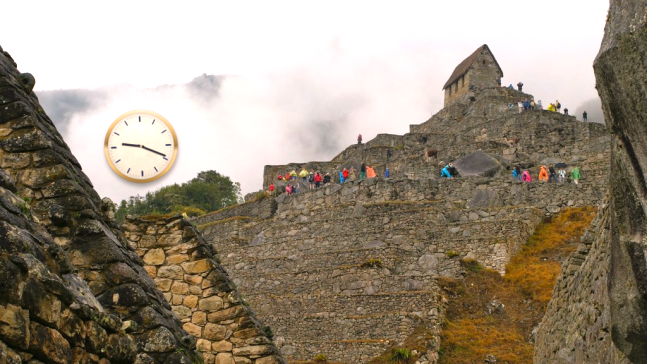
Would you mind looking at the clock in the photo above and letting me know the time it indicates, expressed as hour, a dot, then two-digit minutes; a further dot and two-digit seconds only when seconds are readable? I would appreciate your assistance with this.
9.19
